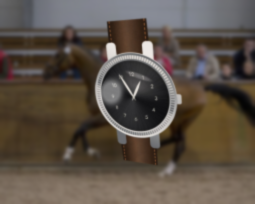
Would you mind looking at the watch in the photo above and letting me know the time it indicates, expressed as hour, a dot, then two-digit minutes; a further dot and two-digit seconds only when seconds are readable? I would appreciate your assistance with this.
12.55
